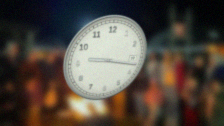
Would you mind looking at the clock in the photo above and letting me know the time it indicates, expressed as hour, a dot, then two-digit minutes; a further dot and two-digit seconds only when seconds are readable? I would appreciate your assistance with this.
9.17
